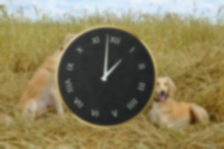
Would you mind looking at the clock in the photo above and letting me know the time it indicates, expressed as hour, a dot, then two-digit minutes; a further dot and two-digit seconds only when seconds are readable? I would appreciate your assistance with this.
12.58
